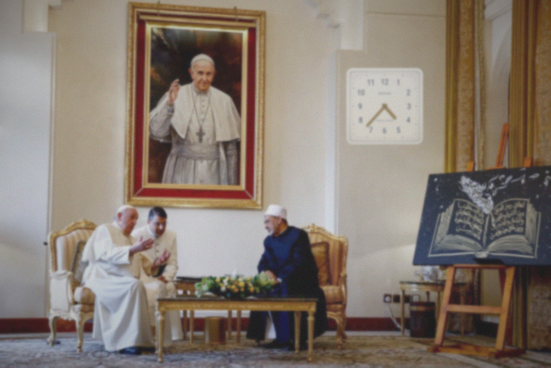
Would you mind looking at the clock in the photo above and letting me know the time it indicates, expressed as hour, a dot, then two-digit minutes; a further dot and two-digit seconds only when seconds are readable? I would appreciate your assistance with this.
4.37
